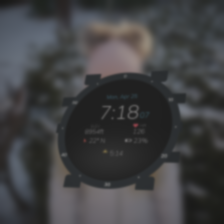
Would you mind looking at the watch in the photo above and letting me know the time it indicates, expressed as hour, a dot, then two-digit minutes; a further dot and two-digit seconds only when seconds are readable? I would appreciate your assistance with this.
7.18
